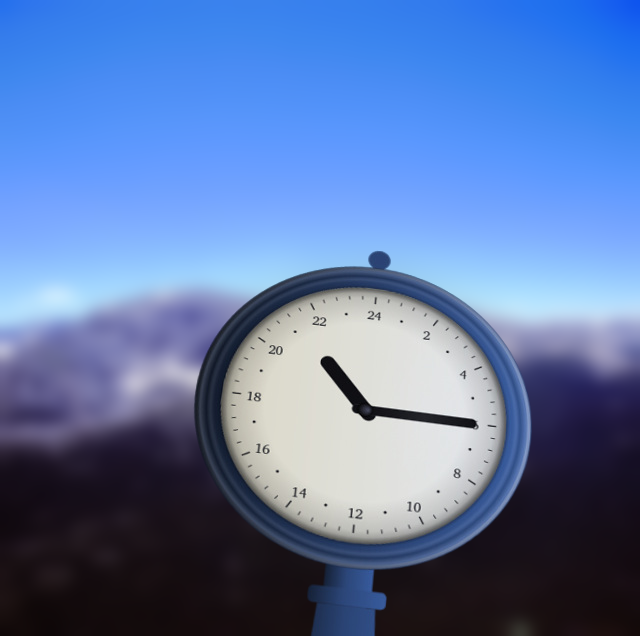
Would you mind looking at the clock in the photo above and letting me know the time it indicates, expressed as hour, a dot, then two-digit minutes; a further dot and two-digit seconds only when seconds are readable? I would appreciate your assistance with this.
21.15
